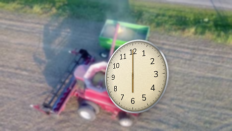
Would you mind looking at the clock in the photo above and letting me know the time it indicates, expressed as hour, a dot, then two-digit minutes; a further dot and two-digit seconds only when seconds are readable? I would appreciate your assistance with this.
6.00
